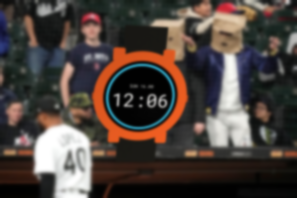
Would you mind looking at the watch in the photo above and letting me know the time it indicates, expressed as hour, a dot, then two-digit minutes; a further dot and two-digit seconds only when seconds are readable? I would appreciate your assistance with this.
12.06
